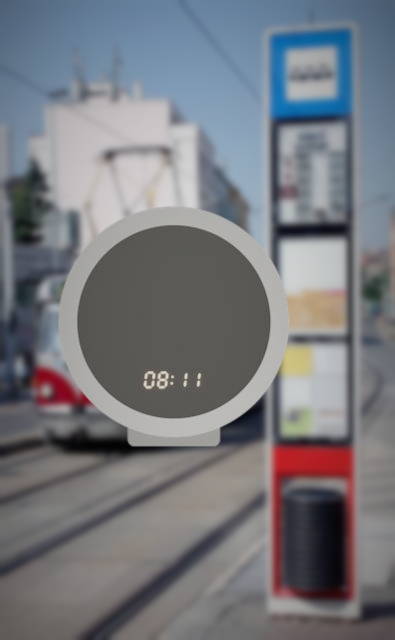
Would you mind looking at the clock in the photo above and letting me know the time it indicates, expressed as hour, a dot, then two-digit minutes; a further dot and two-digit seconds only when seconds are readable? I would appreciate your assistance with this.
8.11
